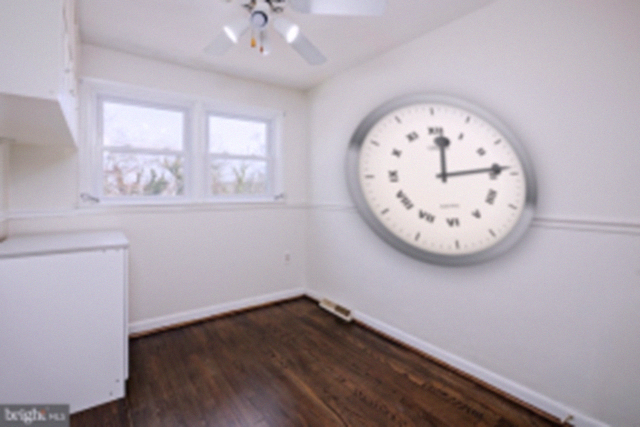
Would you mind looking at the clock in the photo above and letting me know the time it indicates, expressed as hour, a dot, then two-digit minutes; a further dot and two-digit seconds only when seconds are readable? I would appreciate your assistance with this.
12.14
